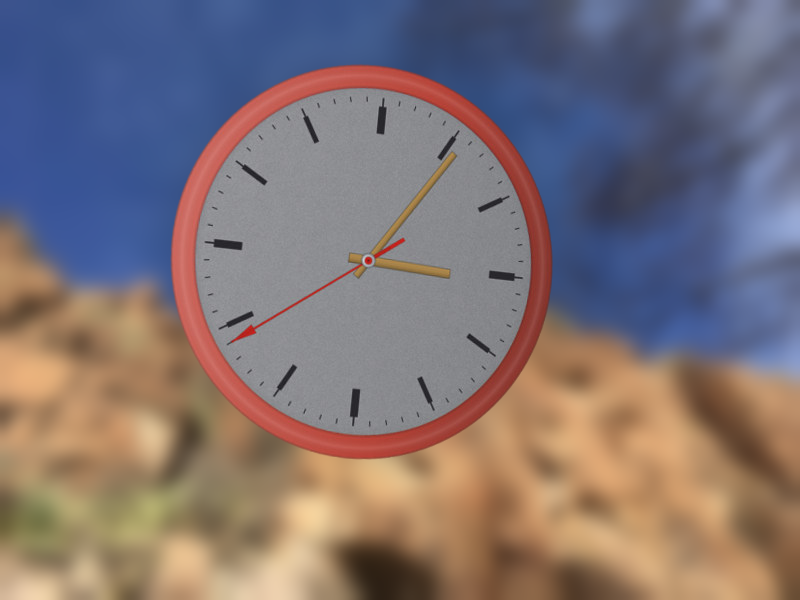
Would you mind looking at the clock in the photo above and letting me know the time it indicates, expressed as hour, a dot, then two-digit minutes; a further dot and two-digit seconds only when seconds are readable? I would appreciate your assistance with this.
3.05.39
